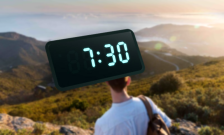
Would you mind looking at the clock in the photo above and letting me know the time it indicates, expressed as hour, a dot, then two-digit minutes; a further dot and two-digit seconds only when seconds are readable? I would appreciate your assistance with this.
7.30
